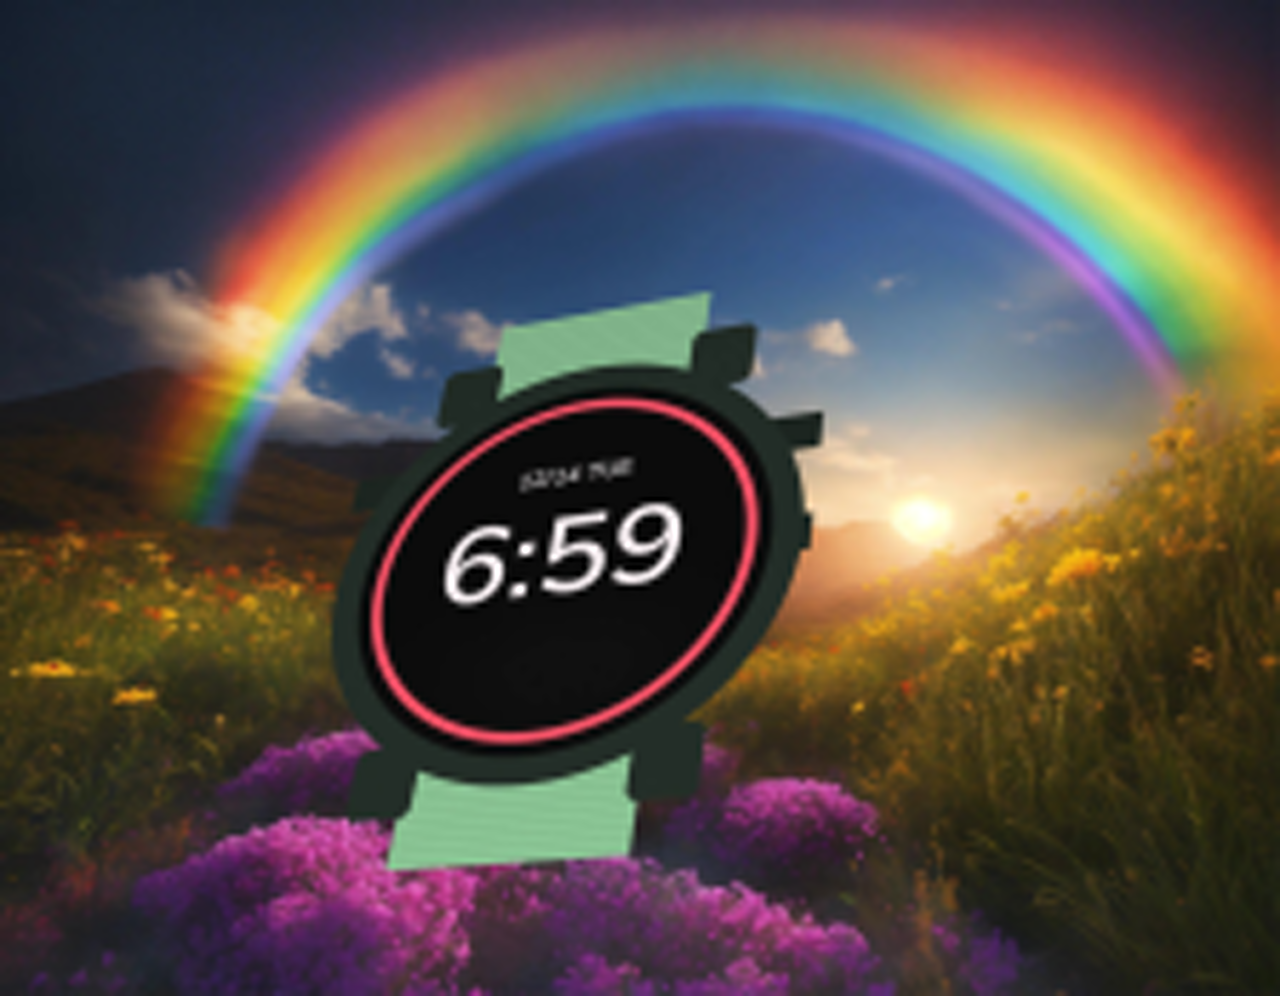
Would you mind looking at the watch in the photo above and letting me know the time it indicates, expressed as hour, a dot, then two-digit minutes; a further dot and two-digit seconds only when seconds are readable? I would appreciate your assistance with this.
6.59
